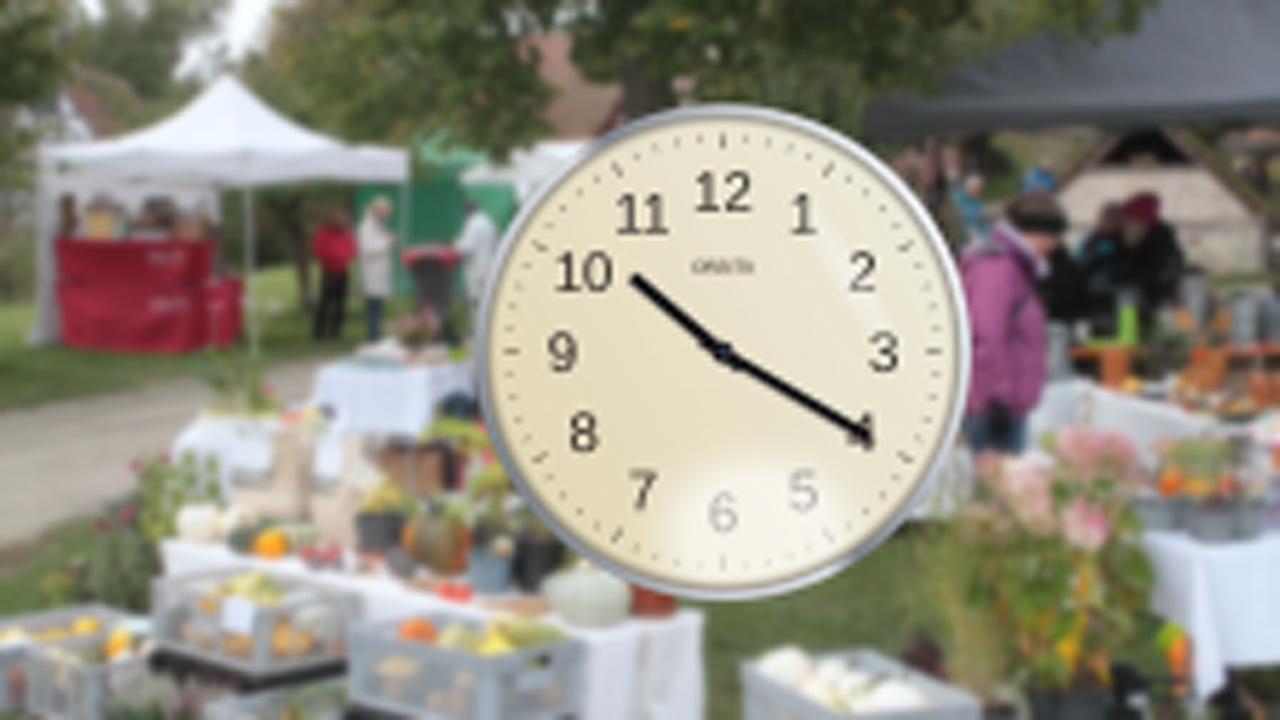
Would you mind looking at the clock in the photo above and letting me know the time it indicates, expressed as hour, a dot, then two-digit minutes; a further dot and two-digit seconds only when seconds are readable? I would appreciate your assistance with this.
10.20
